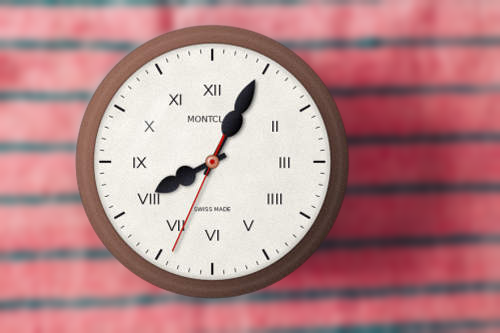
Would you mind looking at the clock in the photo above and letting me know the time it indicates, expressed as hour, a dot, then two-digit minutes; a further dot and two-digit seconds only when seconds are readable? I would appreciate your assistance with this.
8.04.34
